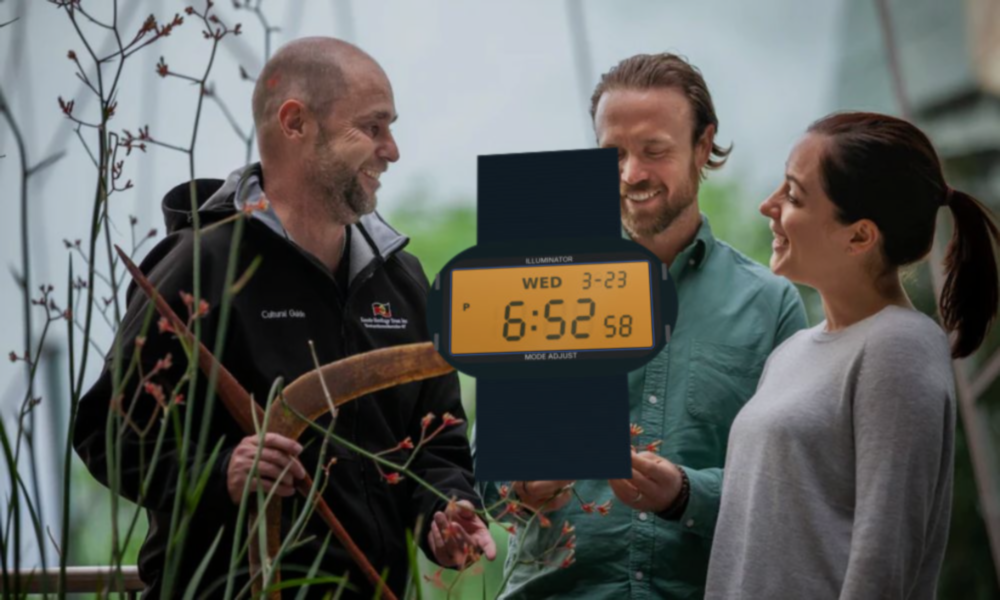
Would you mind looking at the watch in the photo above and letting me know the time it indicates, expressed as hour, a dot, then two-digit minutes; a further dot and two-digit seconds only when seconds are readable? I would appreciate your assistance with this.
6.52.58
